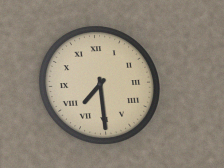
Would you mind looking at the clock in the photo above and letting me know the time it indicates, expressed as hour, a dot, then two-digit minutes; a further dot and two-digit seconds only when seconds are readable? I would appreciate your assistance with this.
7.30
